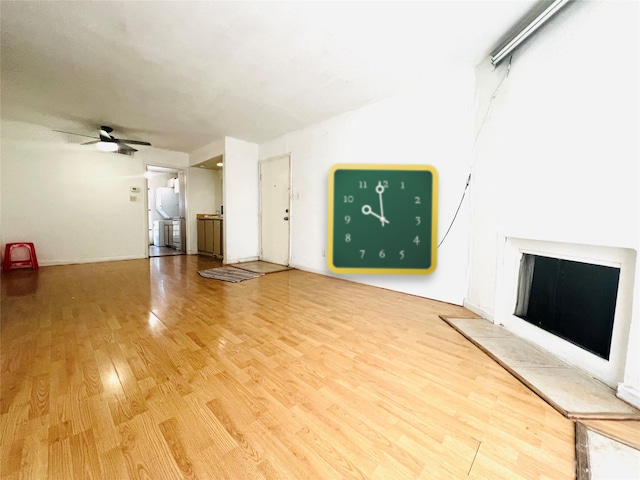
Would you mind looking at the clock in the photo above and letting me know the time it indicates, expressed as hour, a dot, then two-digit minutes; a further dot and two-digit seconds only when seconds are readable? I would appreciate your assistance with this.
9.59
